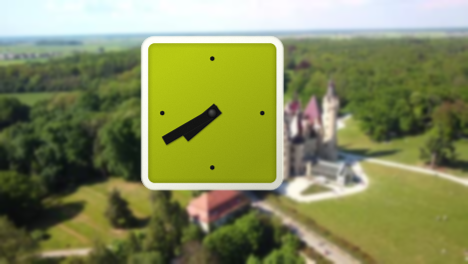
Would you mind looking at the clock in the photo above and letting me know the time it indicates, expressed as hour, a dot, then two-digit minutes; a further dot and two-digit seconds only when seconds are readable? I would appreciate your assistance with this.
7.40
